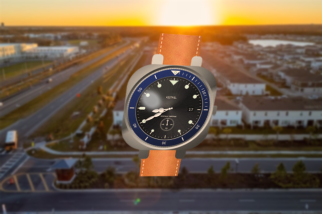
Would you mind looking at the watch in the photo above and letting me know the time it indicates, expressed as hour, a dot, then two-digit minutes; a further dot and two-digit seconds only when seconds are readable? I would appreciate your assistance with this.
8.40
